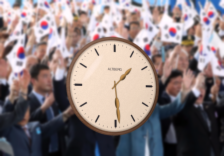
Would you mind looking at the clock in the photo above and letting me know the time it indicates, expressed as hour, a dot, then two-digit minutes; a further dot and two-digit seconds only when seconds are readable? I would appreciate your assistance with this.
1.29
